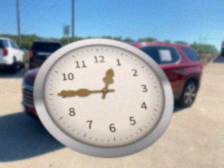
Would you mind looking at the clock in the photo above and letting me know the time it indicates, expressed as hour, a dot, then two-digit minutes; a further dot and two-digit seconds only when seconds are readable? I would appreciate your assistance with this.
12.45
